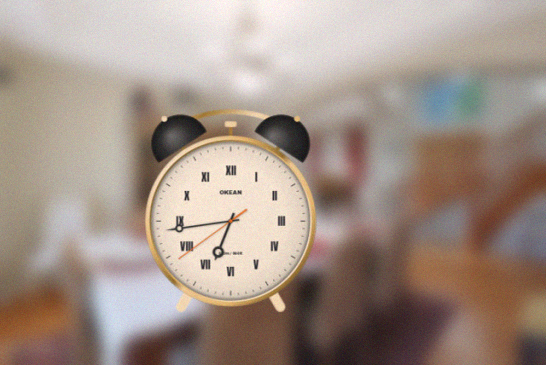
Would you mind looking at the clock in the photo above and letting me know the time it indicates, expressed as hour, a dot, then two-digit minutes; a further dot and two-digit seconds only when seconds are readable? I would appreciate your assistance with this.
6.43.39
